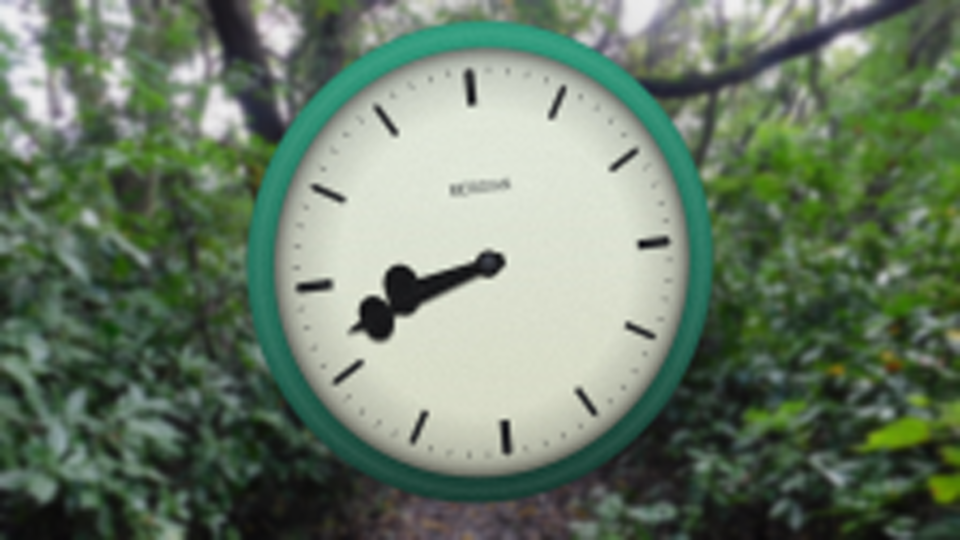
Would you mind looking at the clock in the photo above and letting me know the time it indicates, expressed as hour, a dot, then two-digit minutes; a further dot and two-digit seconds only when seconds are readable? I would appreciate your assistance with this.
8.42
